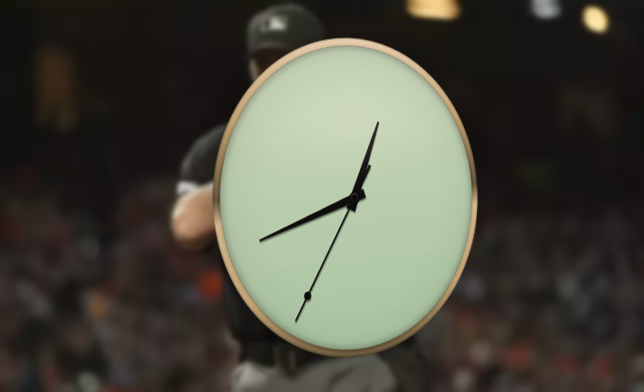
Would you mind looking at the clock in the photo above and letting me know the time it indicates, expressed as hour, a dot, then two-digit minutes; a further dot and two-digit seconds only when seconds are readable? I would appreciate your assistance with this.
12.41.35
